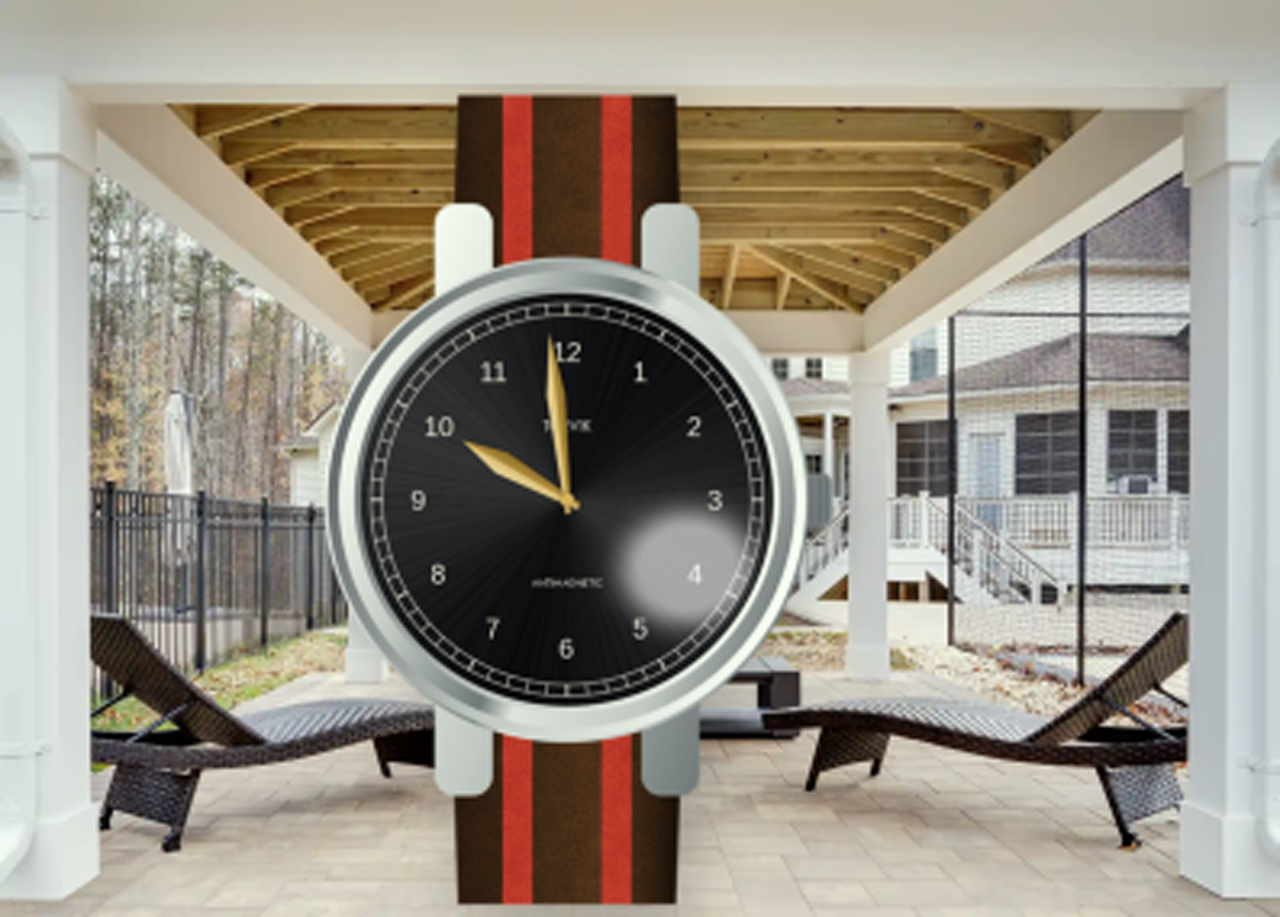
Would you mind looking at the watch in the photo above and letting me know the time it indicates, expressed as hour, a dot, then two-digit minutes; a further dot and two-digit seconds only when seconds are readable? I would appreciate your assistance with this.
9.59
